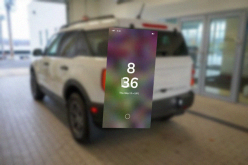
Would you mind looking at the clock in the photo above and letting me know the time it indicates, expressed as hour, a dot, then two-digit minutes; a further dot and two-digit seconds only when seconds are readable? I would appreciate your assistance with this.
8.36
